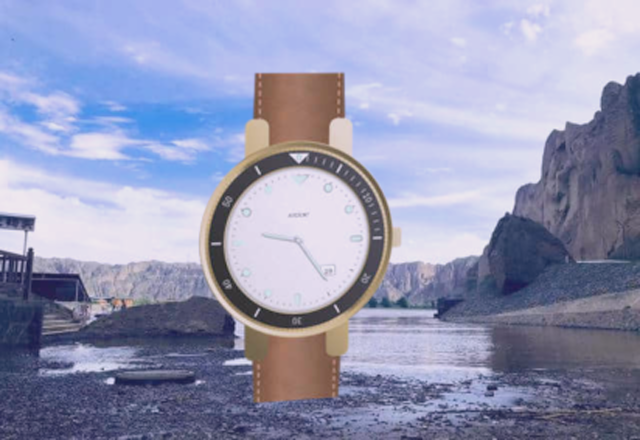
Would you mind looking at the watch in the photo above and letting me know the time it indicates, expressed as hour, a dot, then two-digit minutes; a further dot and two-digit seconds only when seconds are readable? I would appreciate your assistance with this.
9.24
